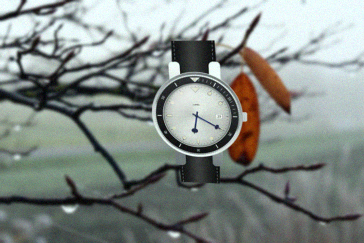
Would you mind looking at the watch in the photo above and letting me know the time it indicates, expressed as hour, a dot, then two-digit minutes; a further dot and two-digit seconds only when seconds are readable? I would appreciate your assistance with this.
6.20
